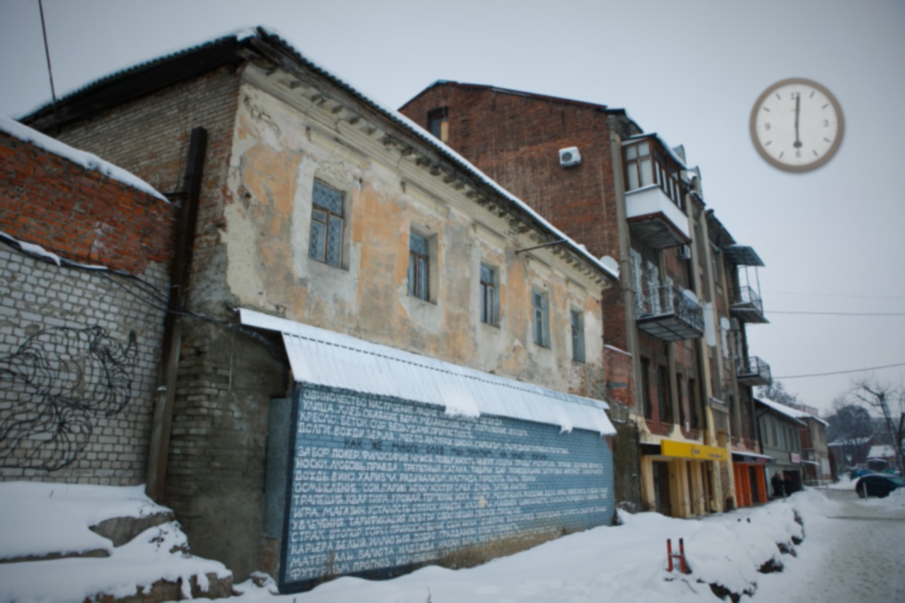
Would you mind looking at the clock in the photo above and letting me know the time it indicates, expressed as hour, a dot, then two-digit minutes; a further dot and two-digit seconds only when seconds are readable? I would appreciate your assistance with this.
6.01
